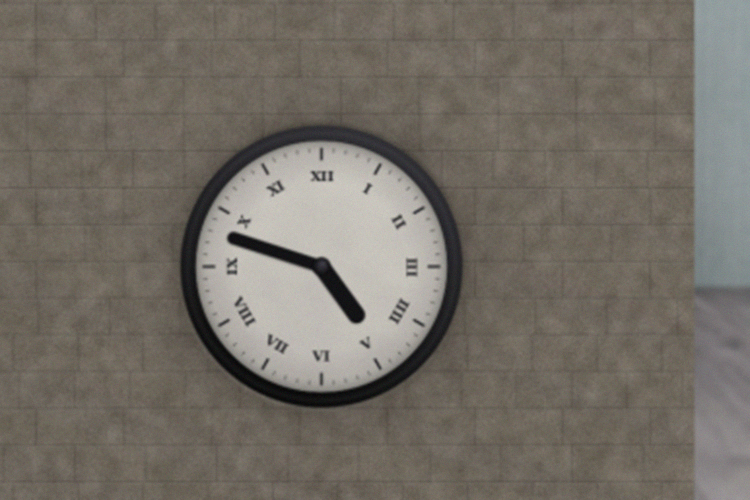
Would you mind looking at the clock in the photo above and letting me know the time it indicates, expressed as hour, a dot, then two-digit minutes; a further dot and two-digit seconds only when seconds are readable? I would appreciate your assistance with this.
4.48
